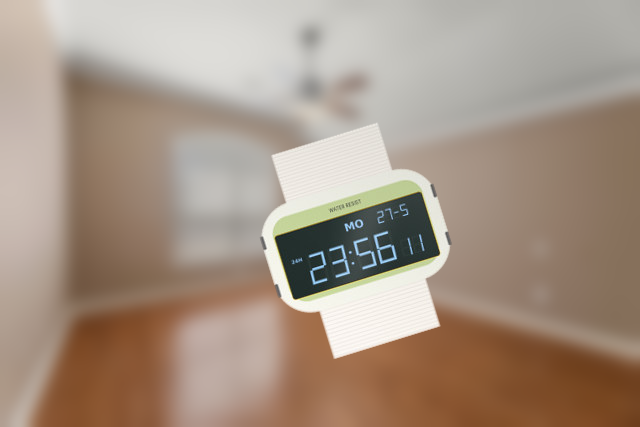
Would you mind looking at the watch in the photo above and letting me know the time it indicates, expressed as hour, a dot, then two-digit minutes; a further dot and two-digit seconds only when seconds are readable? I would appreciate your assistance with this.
23.56.11
